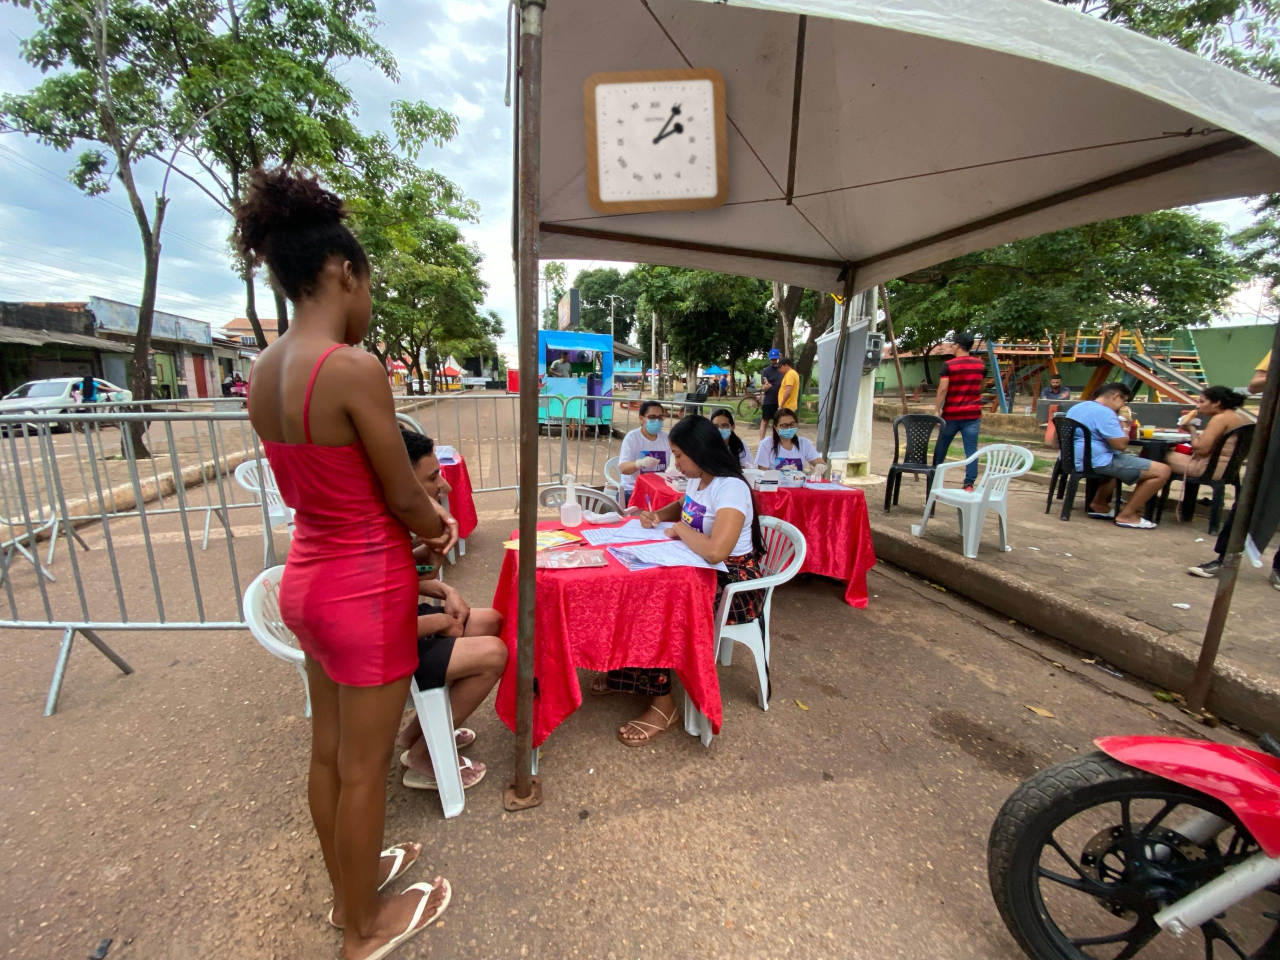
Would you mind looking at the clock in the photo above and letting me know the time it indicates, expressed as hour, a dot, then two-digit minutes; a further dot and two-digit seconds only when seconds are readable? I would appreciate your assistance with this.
2.06
